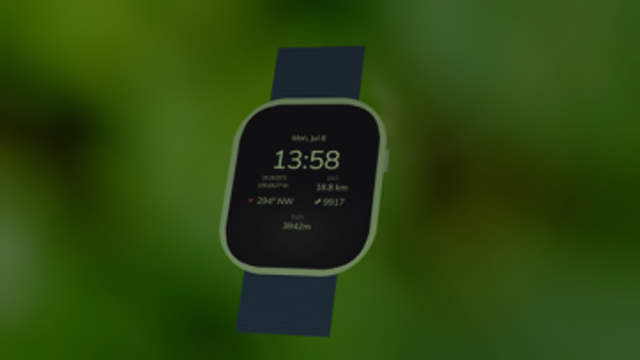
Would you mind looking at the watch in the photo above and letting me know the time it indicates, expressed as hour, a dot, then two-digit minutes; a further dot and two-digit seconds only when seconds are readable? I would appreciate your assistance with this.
13.58
